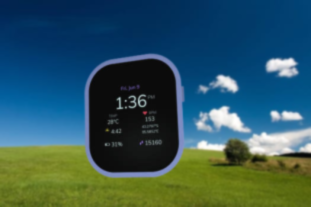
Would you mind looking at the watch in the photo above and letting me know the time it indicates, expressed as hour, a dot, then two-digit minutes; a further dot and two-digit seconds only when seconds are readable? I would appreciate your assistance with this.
1.36
